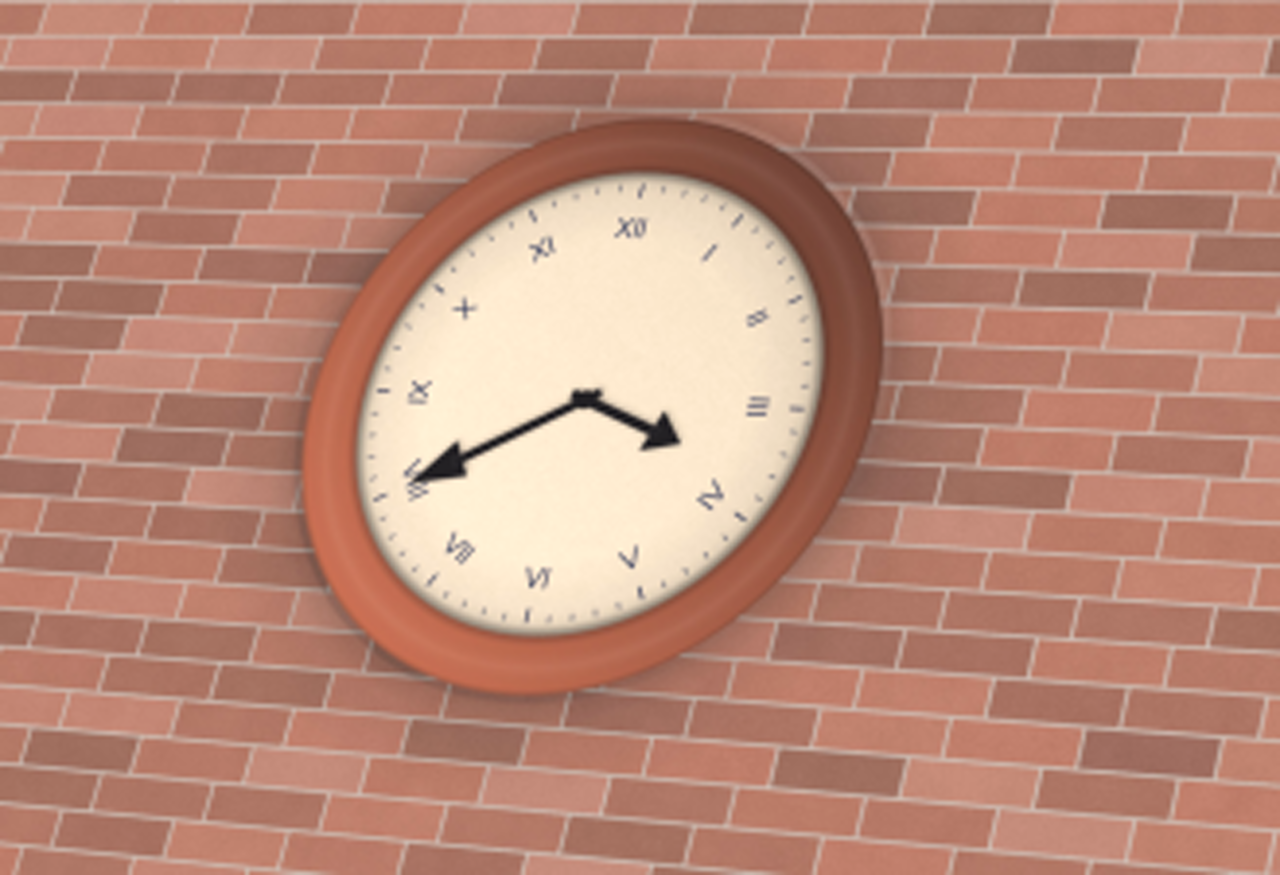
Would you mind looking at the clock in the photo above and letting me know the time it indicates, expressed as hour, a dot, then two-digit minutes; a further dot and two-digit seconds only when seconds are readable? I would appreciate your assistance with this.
3.40
